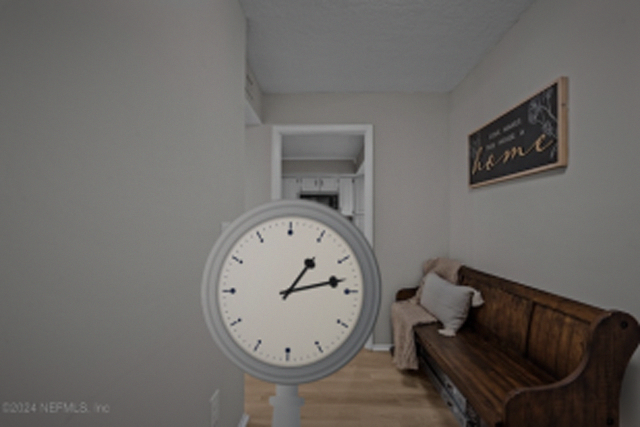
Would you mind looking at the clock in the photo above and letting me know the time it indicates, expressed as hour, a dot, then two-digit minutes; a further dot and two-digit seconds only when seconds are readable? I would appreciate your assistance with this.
1.13
